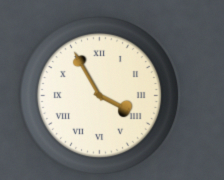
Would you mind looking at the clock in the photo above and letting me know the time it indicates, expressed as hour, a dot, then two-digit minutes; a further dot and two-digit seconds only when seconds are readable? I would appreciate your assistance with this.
3.55
